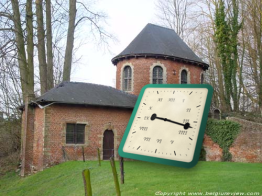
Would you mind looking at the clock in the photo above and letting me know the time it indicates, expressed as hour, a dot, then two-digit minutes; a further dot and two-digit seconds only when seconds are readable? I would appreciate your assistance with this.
9.17
